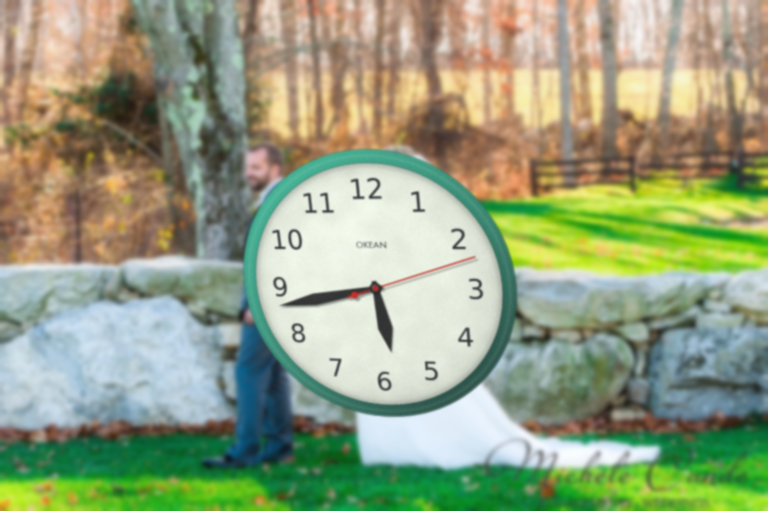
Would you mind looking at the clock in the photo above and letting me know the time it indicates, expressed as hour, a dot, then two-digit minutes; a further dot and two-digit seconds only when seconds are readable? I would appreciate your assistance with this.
5.43.12
